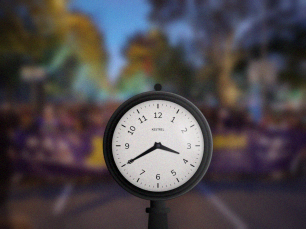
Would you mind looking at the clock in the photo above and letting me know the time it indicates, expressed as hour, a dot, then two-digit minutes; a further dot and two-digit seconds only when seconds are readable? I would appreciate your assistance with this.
3.40
